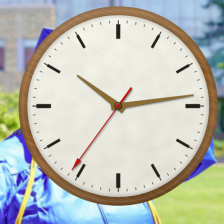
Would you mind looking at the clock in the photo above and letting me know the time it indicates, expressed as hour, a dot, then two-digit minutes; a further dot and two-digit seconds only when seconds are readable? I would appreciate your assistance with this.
10.13.36
